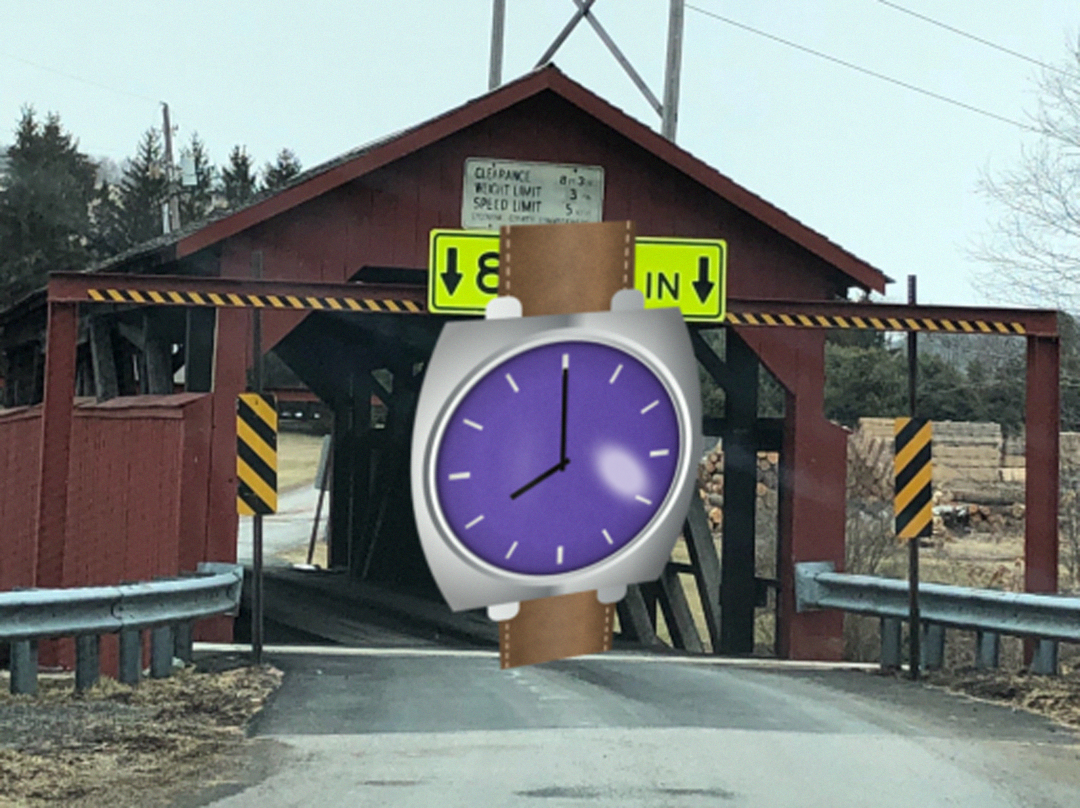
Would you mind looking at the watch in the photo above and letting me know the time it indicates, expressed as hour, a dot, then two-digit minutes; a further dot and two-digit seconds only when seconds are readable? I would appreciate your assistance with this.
8.00
